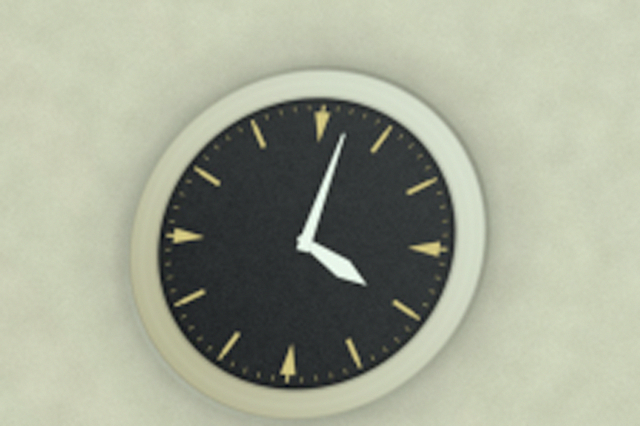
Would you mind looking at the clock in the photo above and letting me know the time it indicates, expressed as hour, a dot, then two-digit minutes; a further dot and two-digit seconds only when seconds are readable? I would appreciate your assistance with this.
4.02
